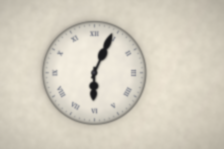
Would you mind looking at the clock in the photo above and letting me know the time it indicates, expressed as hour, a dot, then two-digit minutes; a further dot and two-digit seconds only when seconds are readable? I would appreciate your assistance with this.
6.04
